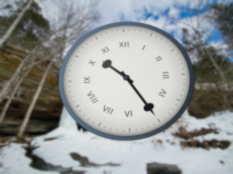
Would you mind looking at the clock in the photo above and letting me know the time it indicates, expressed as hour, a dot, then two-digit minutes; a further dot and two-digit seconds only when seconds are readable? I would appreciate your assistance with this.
10.25
